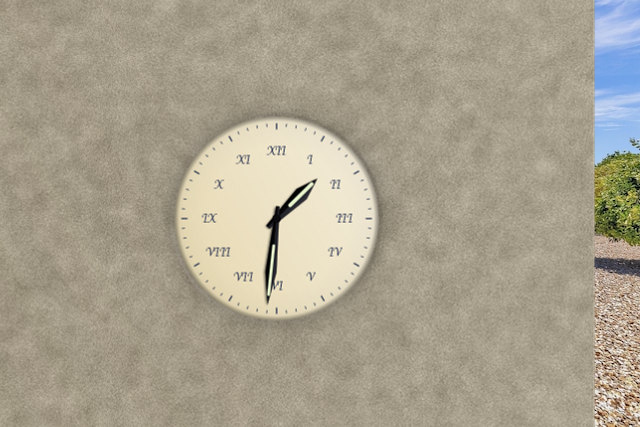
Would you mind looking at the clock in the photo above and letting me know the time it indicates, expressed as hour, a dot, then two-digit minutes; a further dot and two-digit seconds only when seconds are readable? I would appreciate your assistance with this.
1.31
